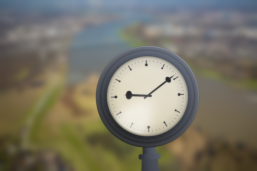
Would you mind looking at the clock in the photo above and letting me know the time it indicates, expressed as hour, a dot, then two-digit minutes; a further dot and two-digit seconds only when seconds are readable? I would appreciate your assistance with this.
9.09
